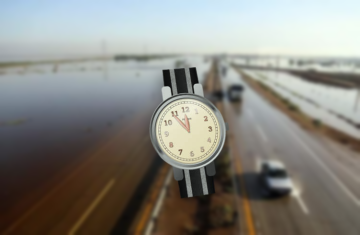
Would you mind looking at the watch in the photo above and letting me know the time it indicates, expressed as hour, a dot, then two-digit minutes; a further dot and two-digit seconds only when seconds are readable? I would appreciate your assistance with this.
11.54
